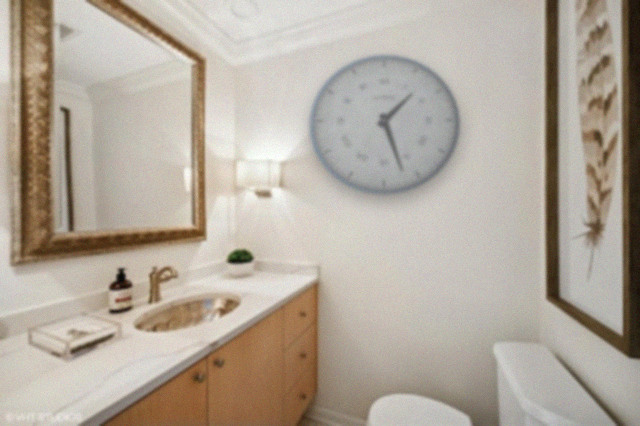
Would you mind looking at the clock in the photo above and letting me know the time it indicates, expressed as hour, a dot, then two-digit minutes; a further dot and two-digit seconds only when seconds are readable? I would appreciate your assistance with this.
1.27
